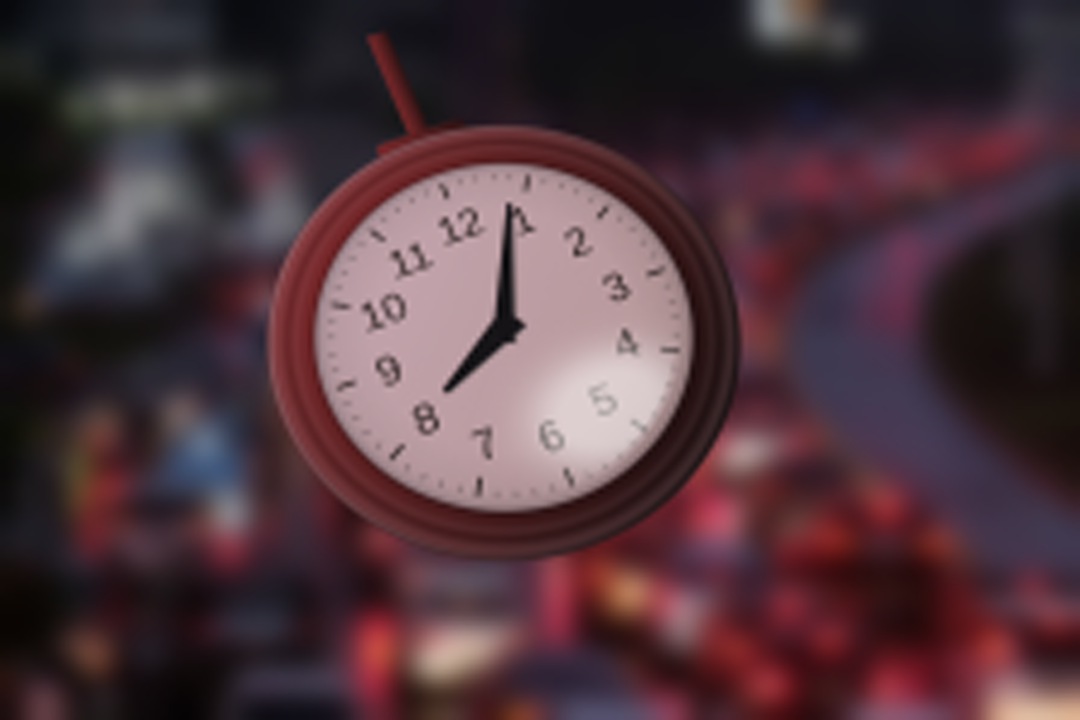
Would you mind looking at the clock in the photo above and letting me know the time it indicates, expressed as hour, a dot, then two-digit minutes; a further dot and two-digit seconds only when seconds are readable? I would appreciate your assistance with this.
8.04
